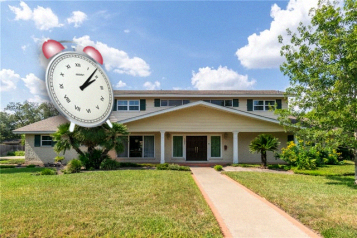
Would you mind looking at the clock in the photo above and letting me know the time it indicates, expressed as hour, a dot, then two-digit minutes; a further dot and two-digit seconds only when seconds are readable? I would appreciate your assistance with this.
2.08
